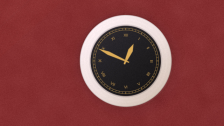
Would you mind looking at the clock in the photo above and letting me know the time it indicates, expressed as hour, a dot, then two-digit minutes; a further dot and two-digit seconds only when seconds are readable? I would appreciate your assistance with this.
12.49
